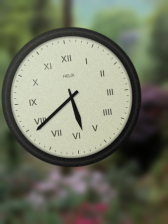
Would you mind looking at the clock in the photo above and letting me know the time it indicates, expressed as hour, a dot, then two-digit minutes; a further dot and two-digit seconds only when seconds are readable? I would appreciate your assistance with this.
5.39
